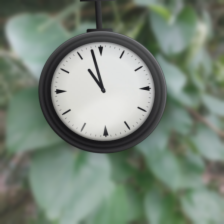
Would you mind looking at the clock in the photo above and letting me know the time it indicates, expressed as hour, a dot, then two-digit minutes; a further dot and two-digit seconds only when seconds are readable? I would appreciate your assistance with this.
10.58
